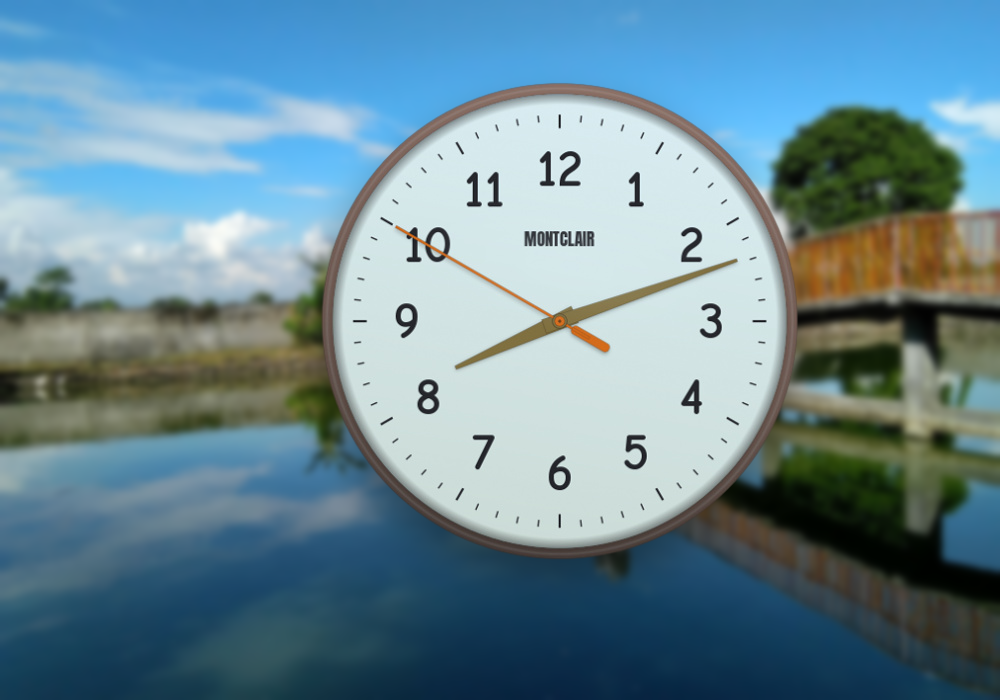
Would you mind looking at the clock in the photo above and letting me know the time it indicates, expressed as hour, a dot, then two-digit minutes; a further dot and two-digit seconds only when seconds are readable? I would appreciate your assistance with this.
8.11.50
